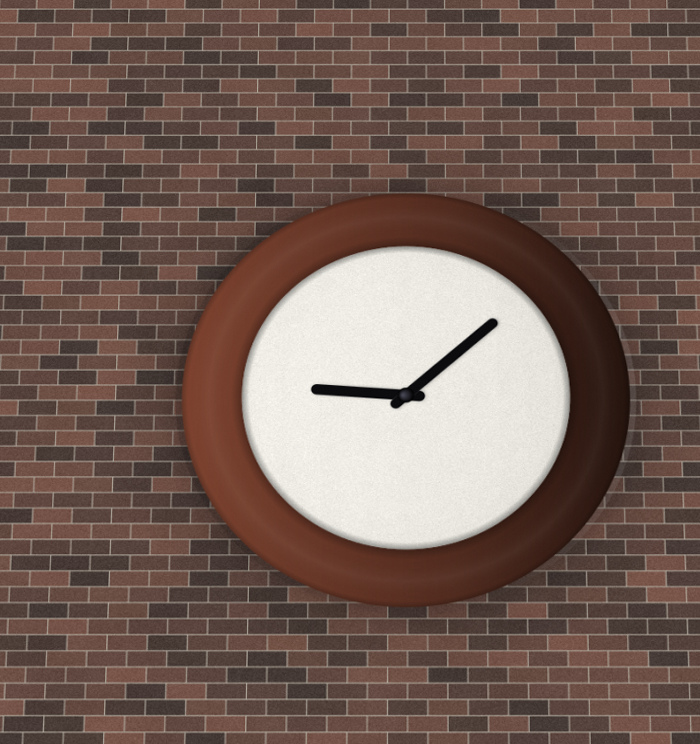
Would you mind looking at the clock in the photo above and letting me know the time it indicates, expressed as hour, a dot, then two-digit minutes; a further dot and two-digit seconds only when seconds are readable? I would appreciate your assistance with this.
9.08
